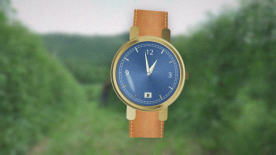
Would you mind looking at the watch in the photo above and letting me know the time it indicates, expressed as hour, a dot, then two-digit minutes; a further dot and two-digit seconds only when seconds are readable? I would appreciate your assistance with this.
12.58
